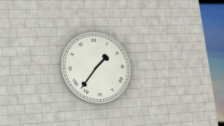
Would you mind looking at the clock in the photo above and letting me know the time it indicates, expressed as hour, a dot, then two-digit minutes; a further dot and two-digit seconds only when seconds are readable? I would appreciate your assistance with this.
1.37
